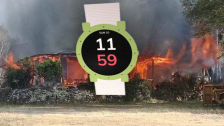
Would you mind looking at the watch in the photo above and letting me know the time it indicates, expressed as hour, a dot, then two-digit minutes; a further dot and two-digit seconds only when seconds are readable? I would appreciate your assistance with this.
11.59
